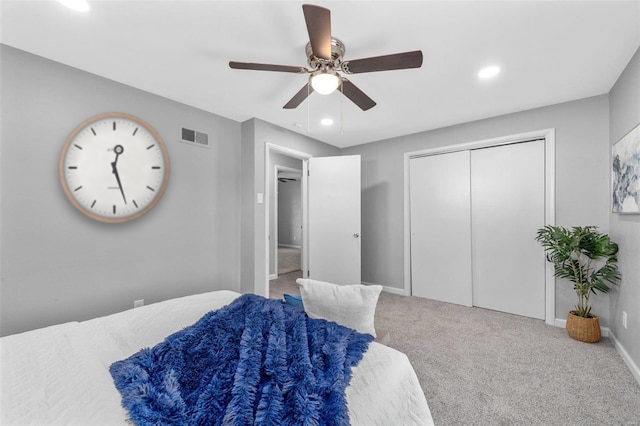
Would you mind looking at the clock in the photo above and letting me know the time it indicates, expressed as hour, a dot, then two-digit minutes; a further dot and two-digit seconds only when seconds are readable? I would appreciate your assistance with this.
12.27
